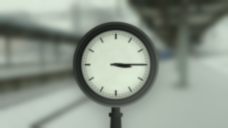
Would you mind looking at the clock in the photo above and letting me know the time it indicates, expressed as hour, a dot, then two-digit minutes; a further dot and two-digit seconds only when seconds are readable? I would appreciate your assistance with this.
3.15
